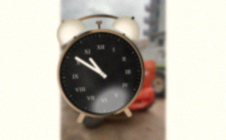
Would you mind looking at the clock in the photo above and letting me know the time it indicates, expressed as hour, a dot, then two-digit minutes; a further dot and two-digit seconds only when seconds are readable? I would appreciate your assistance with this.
10.51
